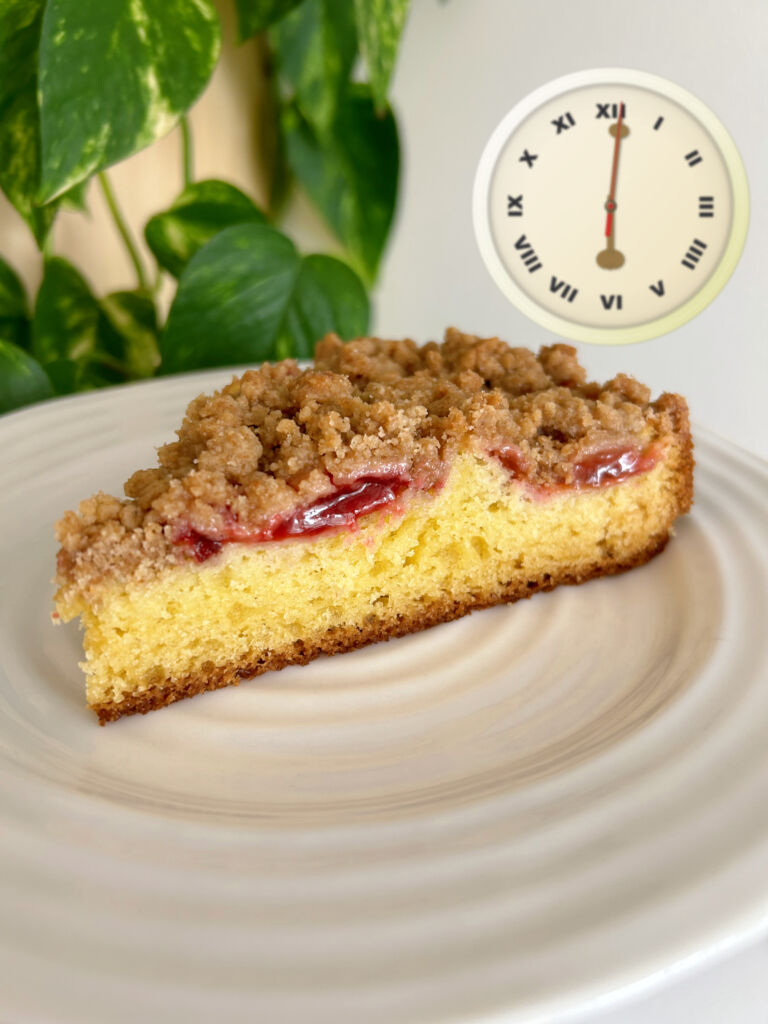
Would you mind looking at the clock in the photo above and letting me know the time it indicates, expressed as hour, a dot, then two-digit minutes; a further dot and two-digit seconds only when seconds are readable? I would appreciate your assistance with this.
6.01.01
